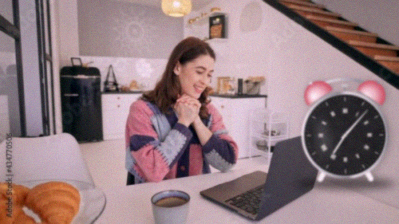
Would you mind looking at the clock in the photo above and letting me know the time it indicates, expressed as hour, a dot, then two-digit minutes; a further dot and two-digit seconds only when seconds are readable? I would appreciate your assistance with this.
7.07
